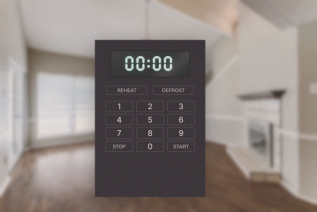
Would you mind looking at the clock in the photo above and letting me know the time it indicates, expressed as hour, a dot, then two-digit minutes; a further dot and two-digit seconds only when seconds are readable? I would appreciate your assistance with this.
0.00
